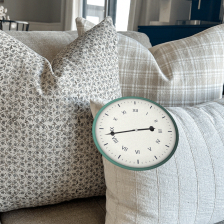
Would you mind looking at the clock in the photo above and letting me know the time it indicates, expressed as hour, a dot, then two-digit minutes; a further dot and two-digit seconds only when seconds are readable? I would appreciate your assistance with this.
2.43
